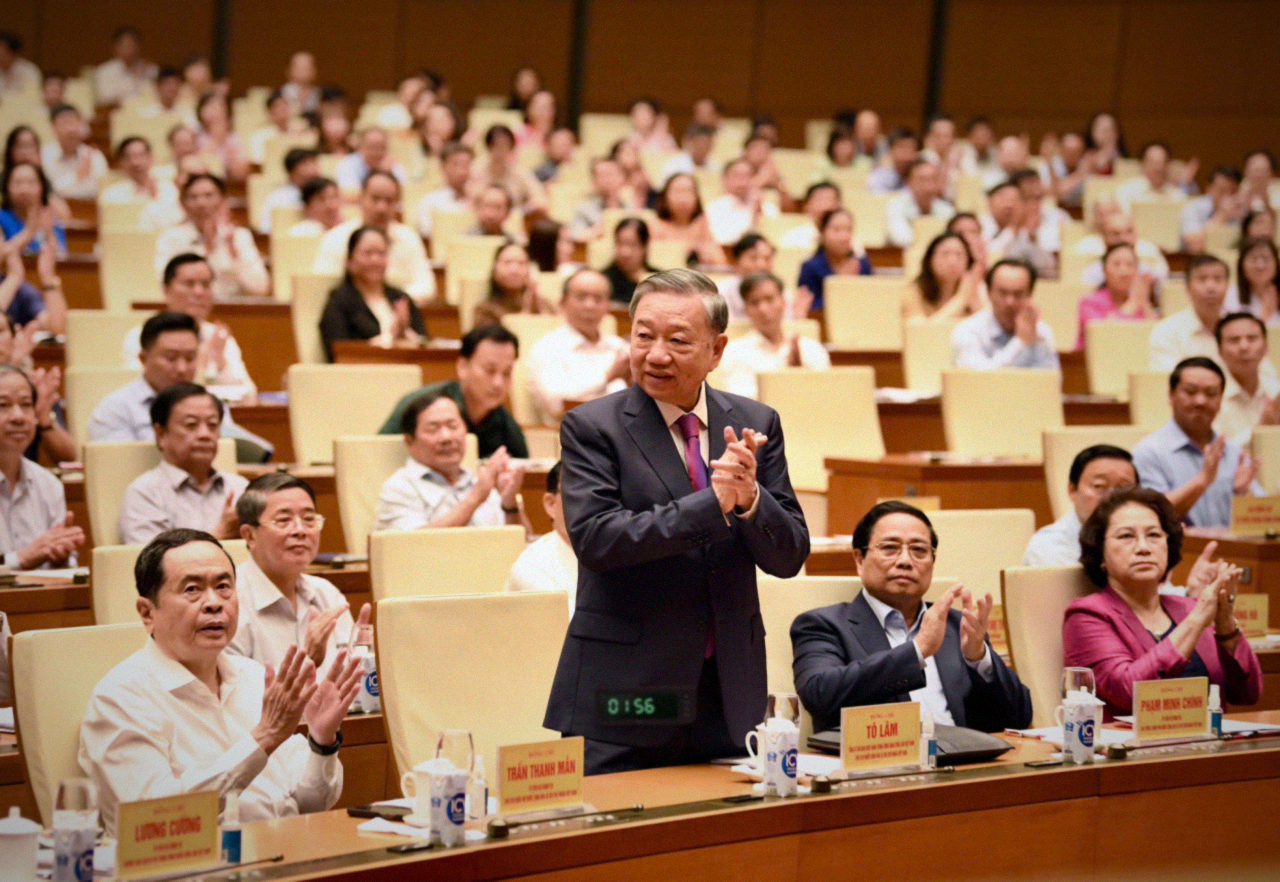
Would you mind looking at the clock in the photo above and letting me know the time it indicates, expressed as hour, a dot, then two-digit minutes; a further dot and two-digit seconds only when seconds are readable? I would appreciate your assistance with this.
1.56
